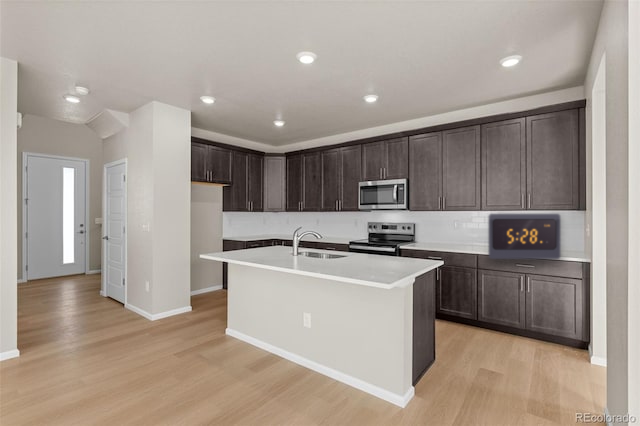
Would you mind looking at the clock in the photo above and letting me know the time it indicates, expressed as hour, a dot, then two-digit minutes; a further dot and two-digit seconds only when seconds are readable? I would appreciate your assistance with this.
5.28
